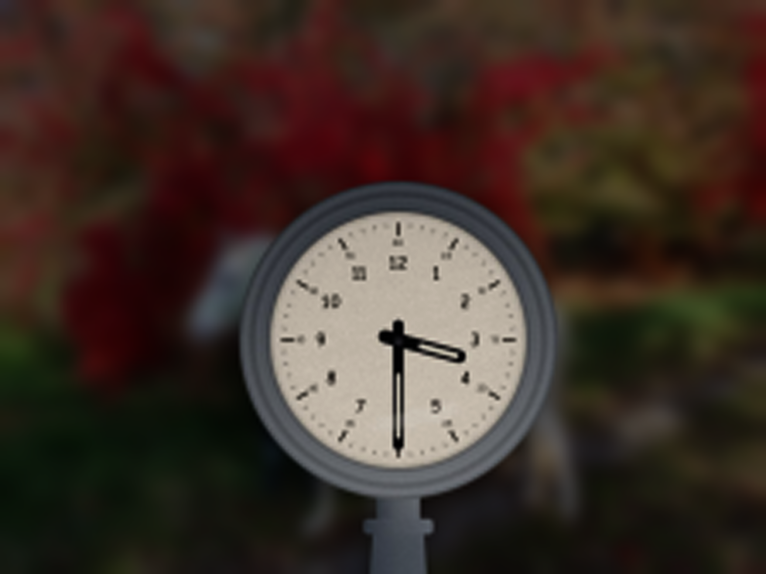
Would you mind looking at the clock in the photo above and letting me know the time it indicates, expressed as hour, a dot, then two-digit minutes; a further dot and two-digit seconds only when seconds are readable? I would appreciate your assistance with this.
3.30
